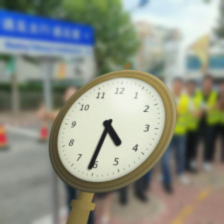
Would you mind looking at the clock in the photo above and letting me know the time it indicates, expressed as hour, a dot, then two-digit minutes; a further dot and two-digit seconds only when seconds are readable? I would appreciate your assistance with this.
4.31
